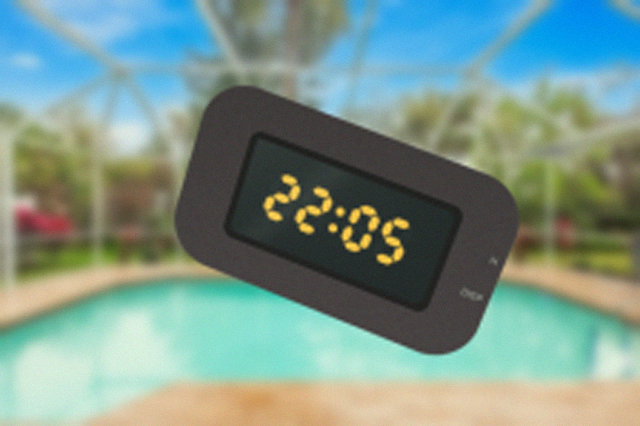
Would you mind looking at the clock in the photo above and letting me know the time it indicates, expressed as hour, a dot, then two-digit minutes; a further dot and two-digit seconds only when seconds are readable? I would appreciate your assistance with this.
22.05
